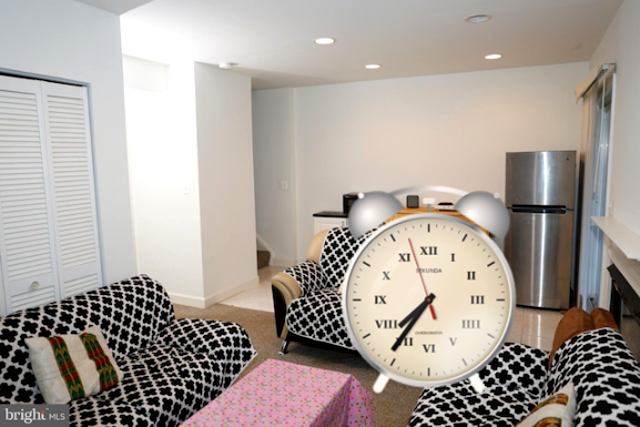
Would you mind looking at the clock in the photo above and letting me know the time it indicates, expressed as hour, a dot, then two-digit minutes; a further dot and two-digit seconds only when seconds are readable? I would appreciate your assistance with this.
7.35.57
